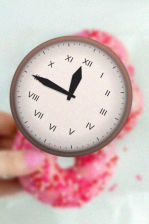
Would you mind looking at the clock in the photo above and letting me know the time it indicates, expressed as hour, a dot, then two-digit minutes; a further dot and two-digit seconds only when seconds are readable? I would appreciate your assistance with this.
11.45
